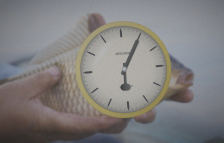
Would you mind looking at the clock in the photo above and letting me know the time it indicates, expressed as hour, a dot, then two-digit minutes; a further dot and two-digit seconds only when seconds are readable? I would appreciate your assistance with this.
6.05
